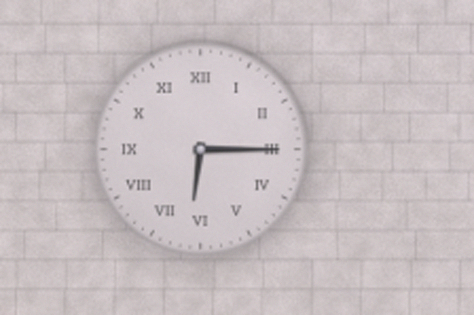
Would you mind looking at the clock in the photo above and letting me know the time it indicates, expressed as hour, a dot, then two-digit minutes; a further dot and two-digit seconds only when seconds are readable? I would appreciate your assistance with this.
6.15
